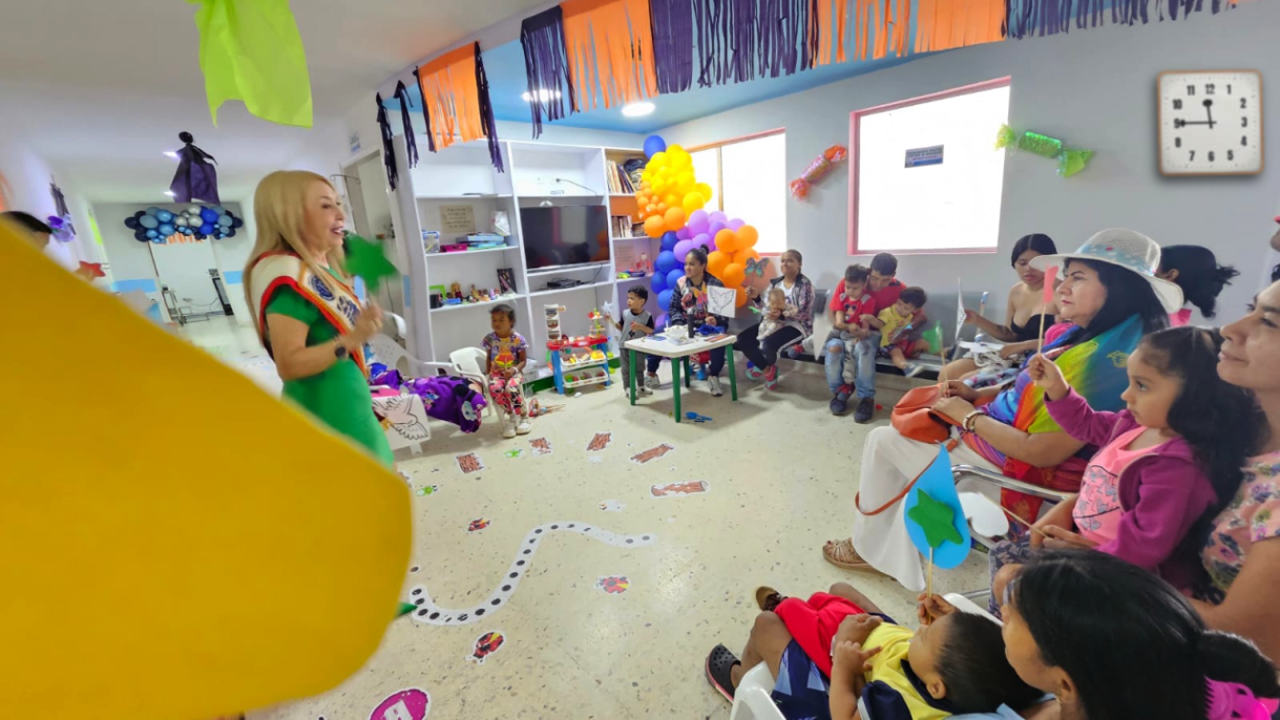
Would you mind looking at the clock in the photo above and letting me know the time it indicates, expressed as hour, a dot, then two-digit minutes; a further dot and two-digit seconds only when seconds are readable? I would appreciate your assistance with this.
11.45
